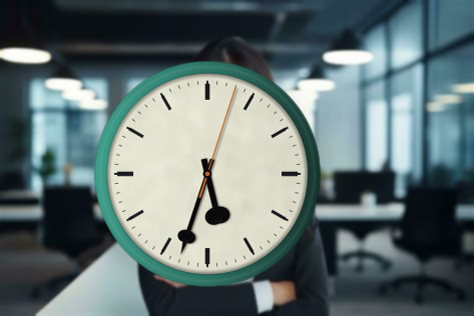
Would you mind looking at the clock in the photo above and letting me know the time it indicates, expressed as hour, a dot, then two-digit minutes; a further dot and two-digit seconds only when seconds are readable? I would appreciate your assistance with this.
5.33.03
